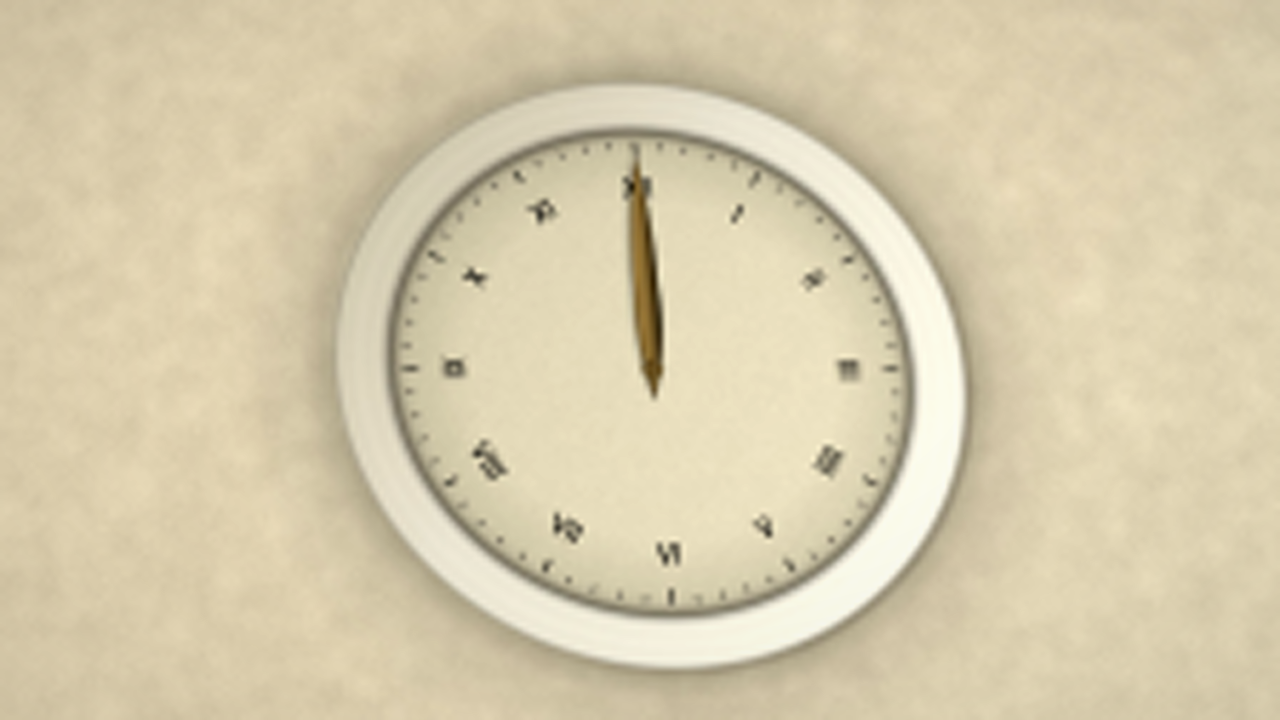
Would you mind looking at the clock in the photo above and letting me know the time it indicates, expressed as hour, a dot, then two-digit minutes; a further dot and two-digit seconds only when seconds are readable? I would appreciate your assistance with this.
12.00
